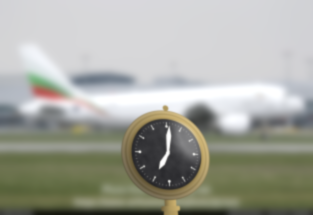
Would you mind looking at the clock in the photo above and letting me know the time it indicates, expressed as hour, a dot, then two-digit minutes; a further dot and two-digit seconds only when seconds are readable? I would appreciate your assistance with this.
7.01
